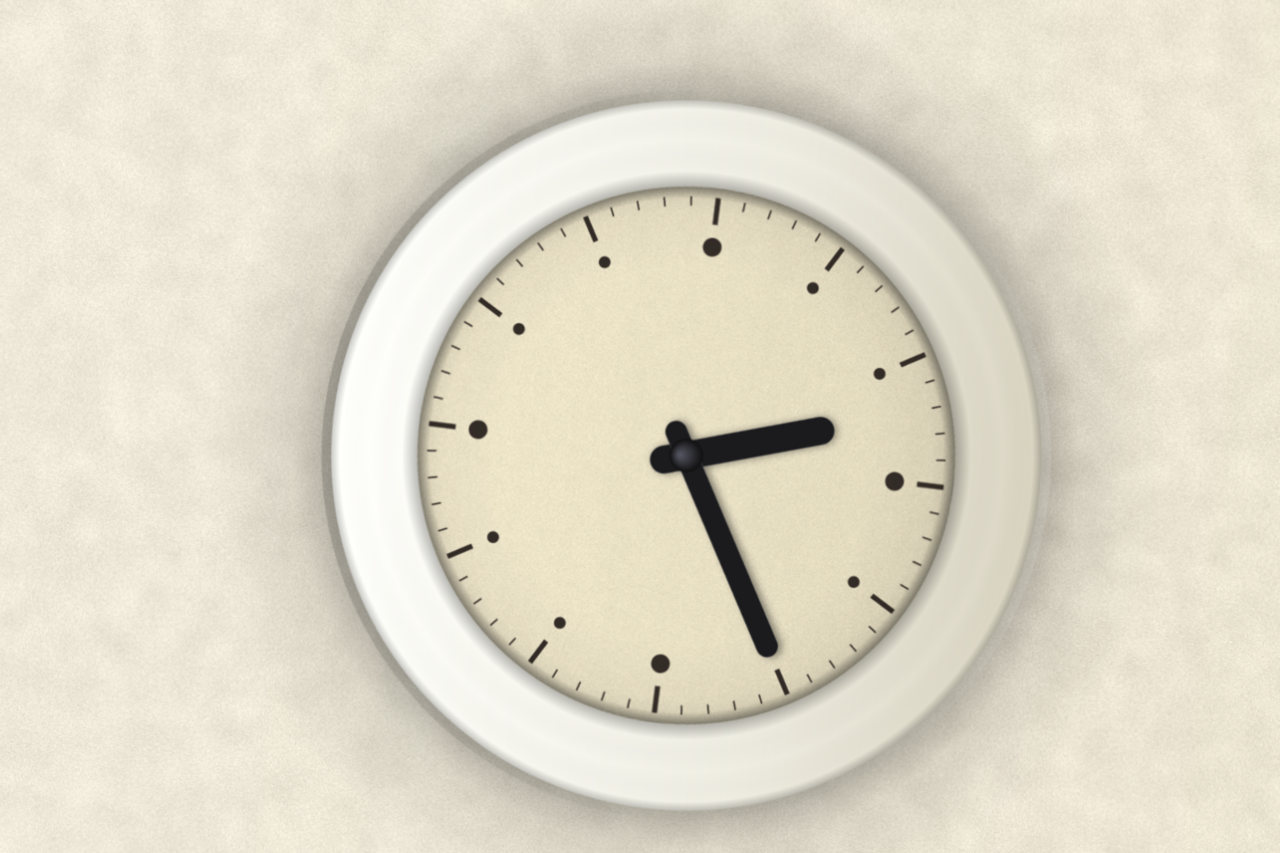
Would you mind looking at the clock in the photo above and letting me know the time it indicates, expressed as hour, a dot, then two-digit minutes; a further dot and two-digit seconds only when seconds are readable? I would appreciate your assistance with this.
2.25
